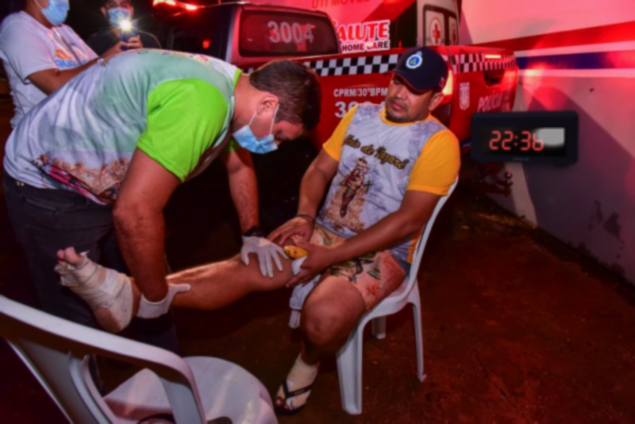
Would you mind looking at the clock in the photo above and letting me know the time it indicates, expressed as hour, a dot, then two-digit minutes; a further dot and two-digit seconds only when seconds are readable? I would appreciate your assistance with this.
22.36
